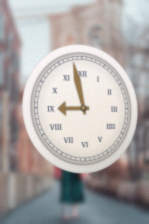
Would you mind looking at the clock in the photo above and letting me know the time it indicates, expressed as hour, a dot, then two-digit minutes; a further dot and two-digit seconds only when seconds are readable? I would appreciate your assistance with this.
8.58
